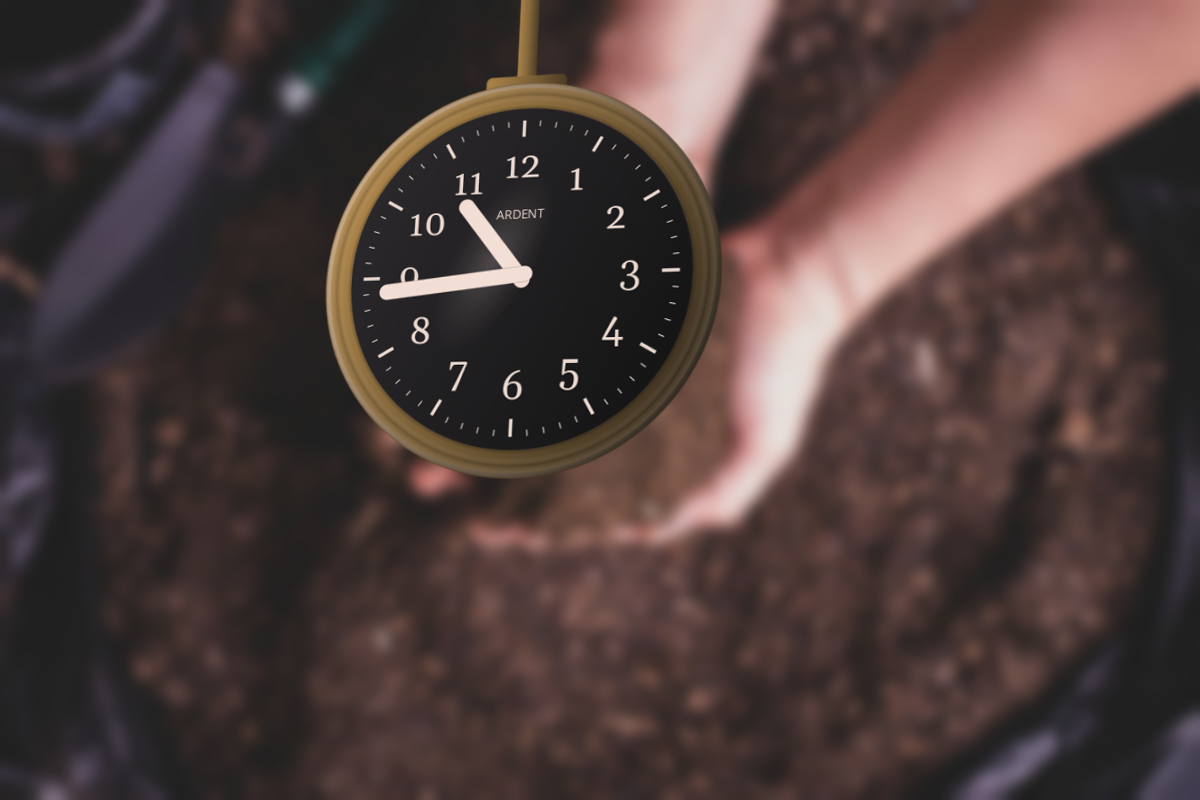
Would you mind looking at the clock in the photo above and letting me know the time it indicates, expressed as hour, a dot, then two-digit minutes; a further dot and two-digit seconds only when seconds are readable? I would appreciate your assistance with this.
10.44
